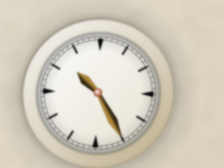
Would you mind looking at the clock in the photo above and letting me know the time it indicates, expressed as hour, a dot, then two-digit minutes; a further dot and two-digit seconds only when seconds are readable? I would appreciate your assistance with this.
10.25
